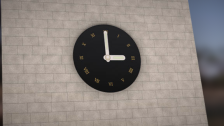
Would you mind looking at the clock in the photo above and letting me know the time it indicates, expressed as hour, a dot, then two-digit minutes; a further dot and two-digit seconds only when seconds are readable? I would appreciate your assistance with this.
3.00
